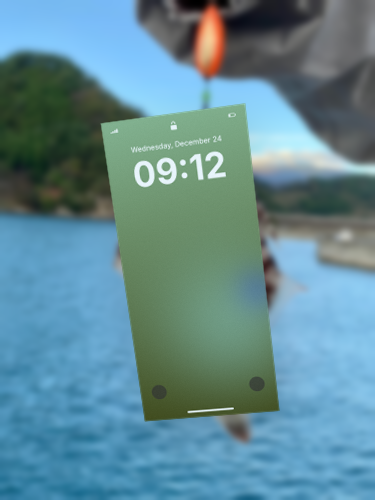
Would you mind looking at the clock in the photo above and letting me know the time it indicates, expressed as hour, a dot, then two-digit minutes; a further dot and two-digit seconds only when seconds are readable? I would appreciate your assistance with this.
9.12
